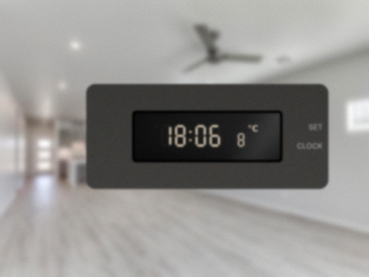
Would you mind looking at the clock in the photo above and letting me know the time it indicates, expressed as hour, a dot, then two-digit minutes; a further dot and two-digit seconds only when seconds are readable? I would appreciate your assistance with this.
18.06
